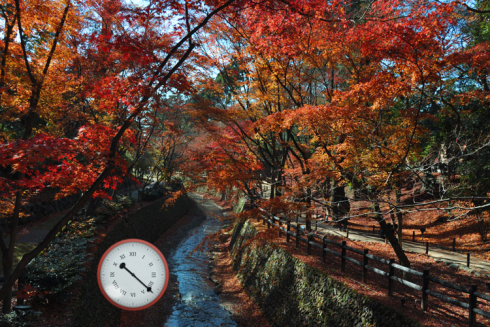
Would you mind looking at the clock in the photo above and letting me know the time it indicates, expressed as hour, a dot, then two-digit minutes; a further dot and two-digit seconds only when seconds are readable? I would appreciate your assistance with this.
10.22
